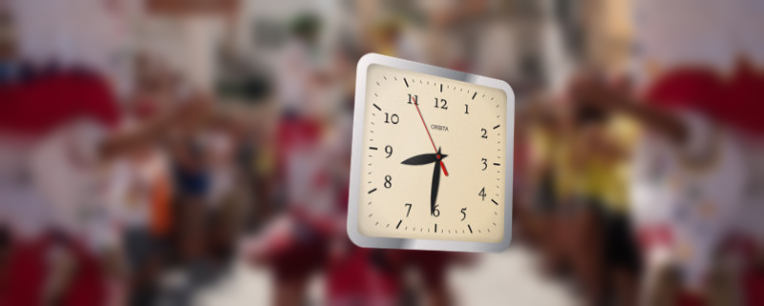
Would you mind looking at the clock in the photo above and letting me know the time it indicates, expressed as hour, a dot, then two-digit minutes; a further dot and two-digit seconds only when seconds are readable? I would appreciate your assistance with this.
8.30.55
